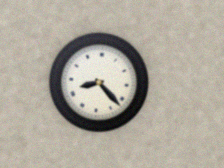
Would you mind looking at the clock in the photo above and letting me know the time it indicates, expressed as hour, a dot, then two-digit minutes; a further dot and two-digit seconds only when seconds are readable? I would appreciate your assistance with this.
8.22
